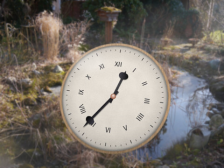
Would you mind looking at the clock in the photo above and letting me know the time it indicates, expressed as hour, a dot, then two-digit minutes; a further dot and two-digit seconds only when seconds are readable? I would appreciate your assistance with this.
12.36
